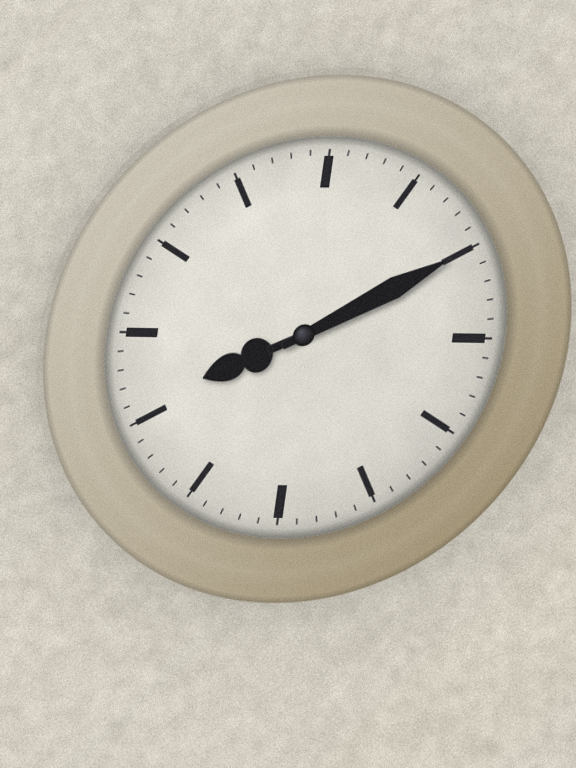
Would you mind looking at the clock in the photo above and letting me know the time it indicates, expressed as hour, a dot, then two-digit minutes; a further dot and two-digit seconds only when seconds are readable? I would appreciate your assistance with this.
8.10
